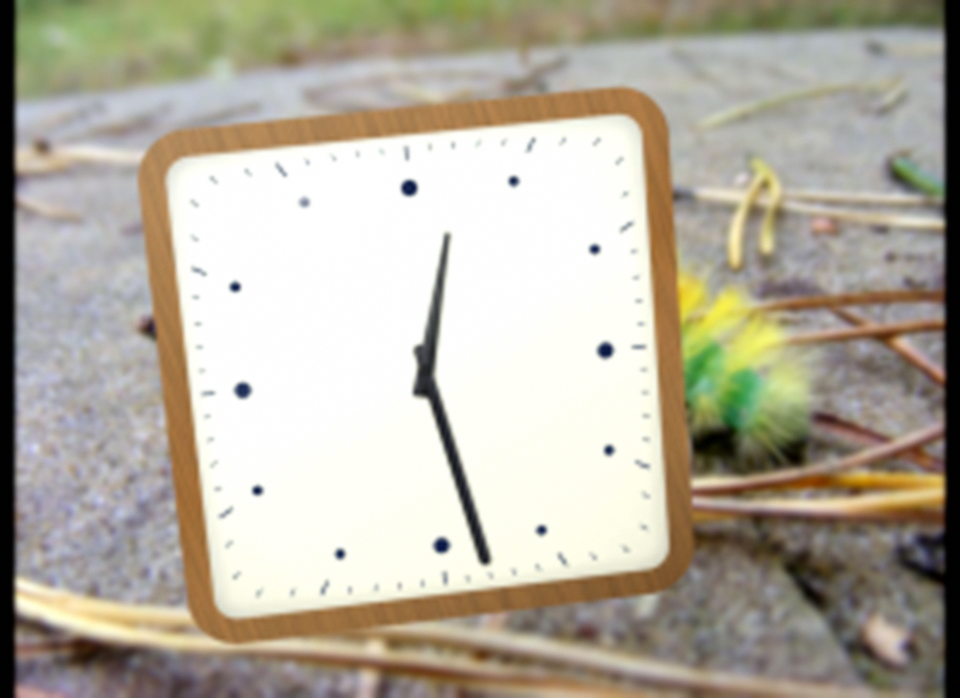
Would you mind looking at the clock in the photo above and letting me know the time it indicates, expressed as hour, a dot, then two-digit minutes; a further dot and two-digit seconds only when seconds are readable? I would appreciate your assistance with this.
12.28
